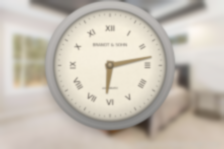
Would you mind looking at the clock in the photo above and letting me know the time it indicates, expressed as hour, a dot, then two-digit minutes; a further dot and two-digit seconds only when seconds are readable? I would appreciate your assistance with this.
6.13
